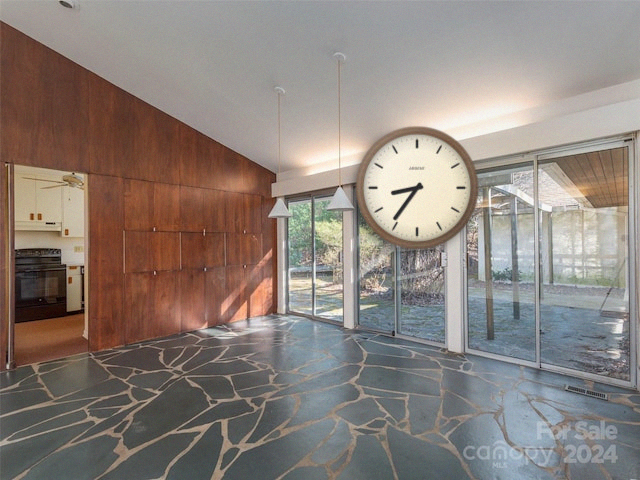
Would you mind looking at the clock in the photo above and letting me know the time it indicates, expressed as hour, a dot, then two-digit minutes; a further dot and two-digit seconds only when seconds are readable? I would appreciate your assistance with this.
8.36
